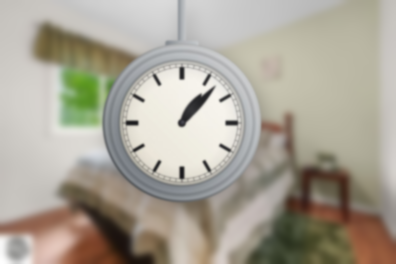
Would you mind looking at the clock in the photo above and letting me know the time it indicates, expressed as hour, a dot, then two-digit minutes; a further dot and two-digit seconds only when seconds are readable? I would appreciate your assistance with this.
1.07
